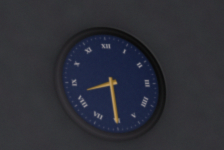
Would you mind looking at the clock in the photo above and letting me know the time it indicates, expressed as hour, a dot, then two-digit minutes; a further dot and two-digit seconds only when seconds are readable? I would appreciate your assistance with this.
8.30
